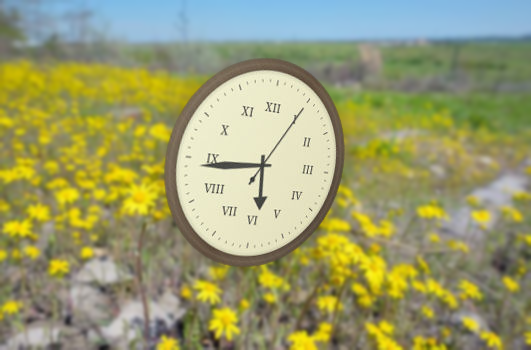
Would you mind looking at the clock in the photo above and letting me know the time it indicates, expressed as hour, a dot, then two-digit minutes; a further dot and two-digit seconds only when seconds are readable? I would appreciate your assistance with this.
5.44.05
